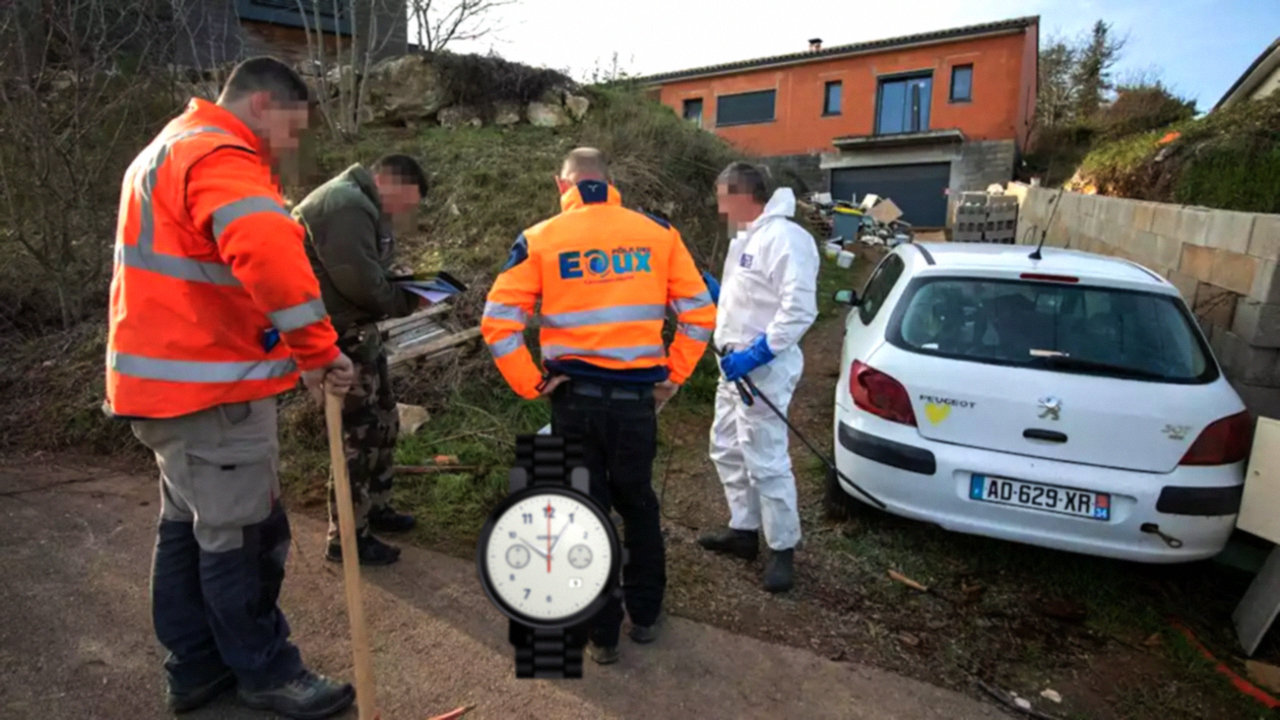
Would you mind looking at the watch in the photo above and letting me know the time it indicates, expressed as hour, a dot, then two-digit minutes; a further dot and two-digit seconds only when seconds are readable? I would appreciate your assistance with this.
10.05
